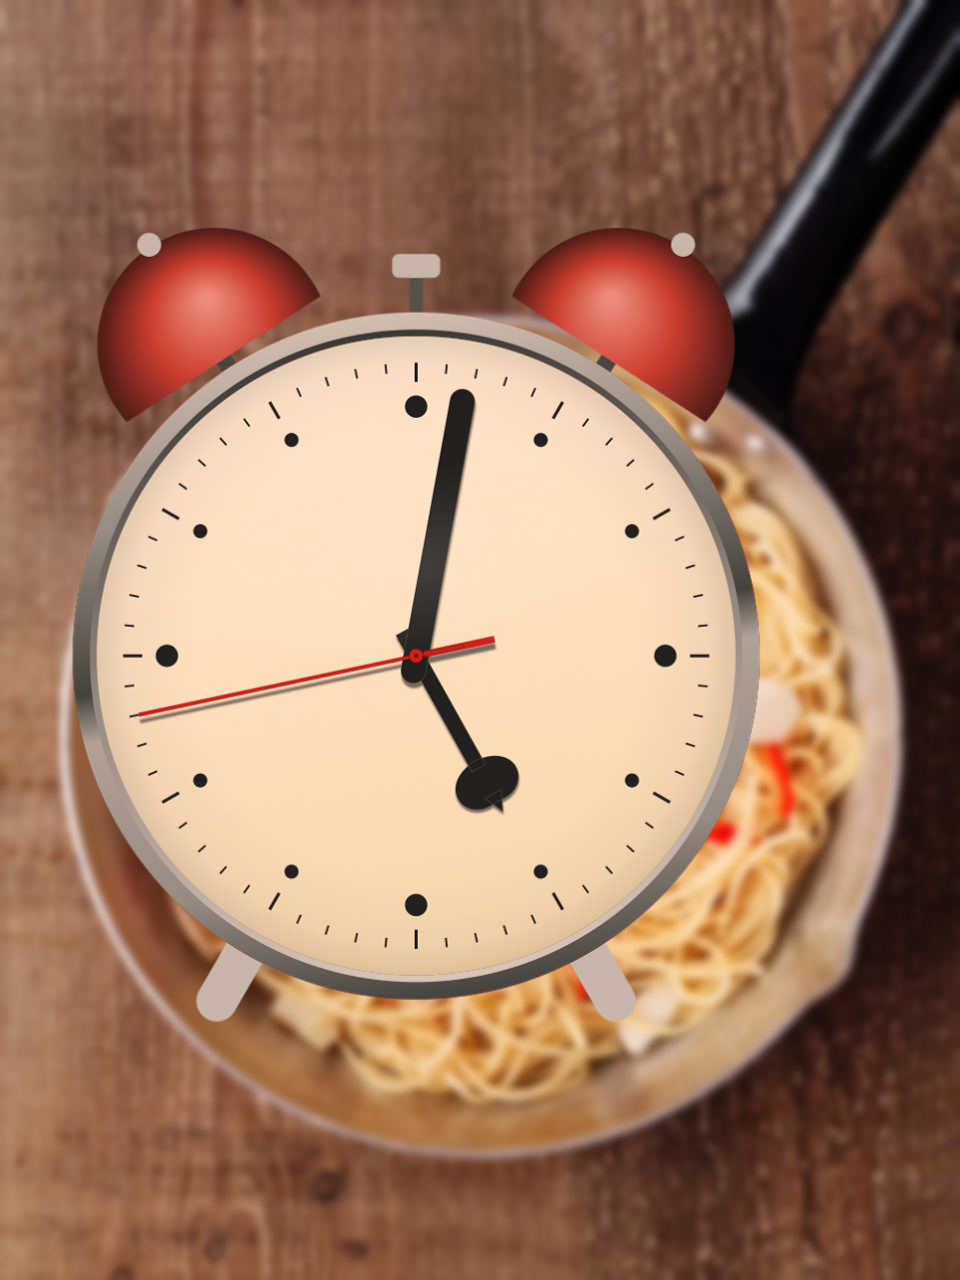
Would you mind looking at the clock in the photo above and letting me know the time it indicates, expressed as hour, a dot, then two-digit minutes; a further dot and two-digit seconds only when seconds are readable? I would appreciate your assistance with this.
5.01.43
